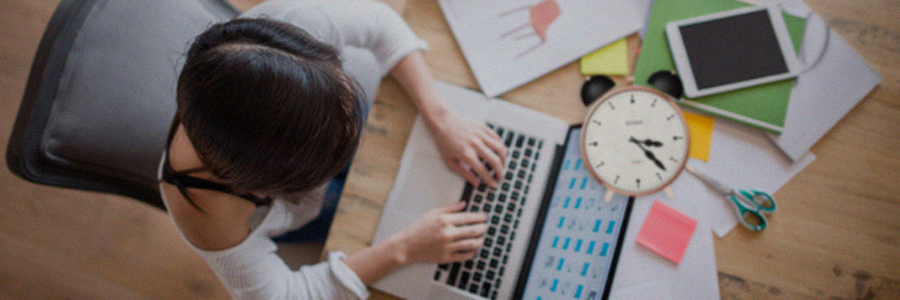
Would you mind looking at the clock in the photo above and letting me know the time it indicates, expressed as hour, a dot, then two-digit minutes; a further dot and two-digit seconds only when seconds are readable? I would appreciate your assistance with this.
3.23
